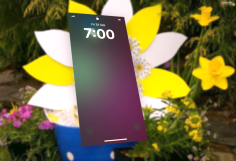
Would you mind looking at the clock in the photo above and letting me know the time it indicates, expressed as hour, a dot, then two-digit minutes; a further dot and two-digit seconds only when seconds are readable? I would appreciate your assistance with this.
7.00
